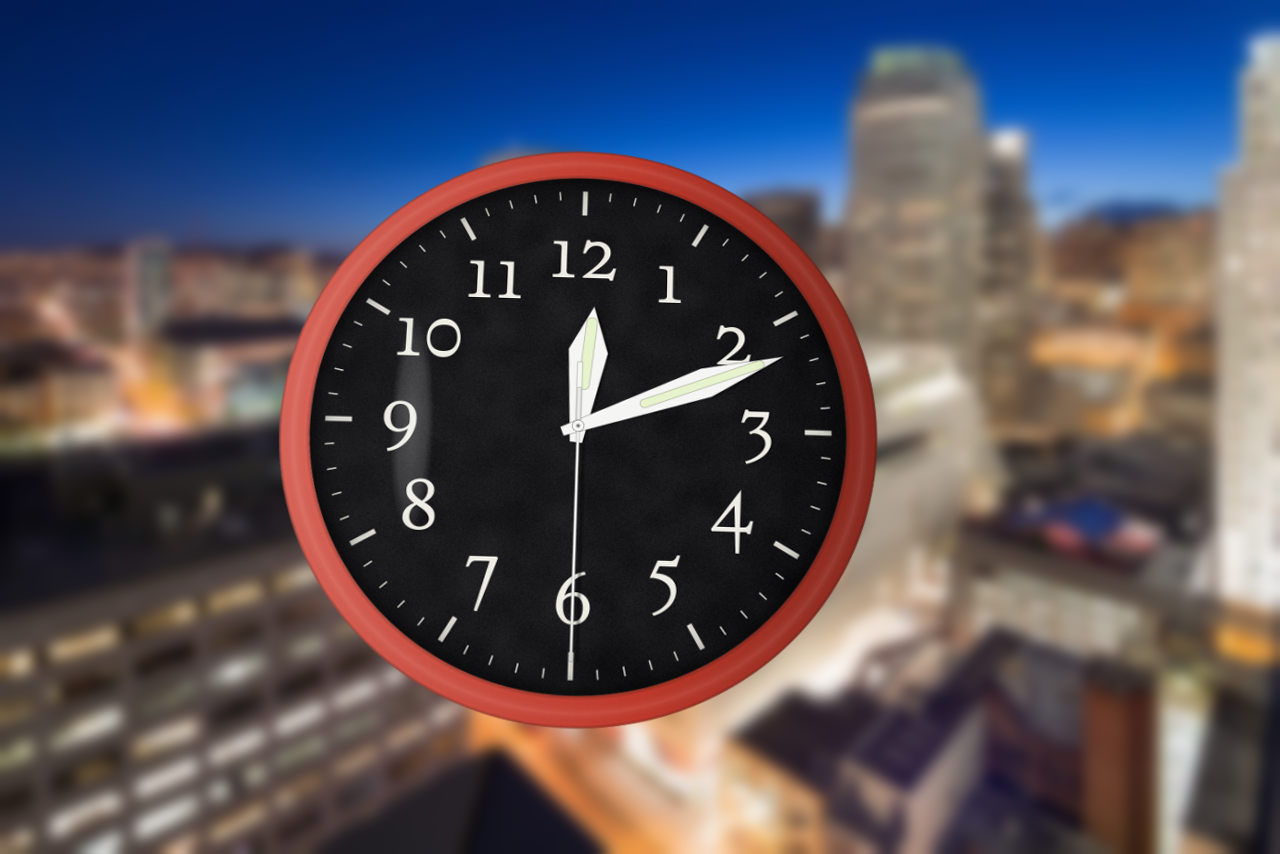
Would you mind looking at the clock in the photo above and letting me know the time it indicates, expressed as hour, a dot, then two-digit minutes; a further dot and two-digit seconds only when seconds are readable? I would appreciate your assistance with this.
12.11.30
